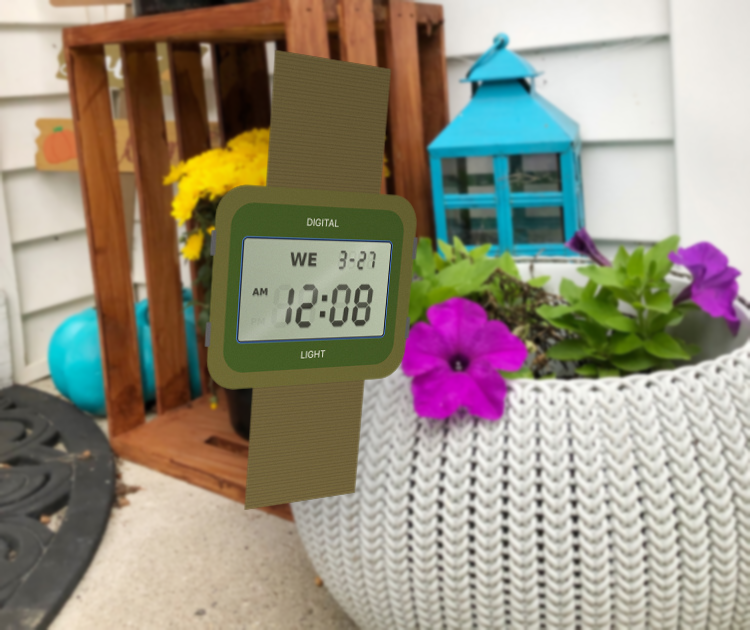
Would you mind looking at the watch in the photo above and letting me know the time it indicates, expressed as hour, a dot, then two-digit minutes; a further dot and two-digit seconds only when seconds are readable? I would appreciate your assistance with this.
12.08
